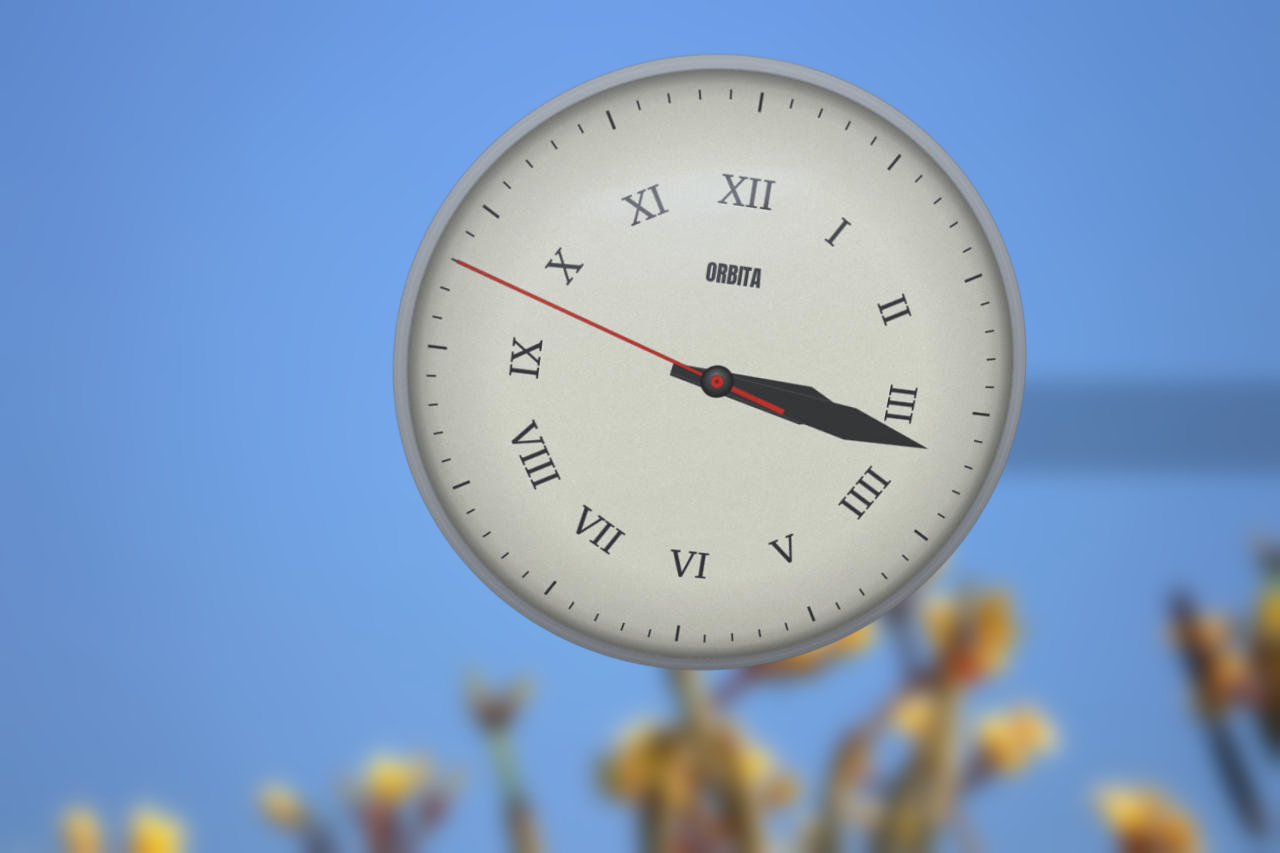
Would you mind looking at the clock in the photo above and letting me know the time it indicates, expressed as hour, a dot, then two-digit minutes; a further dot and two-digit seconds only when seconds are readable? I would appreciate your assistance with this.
3.16.48
